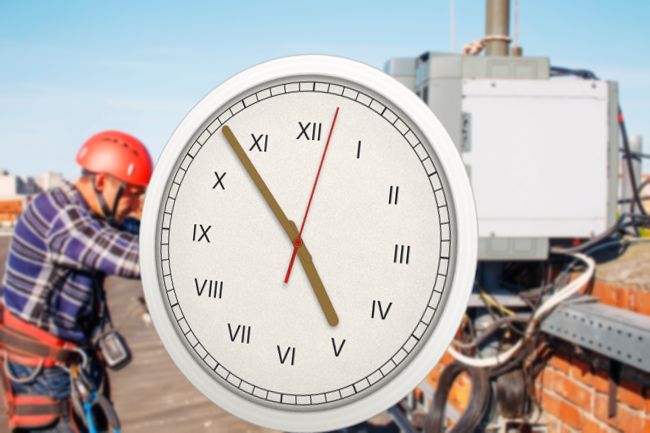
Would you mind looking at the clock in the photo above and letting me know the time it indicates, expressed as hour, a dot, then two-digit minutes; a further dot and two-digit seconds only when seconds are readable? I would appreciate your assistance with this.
4.53.02
